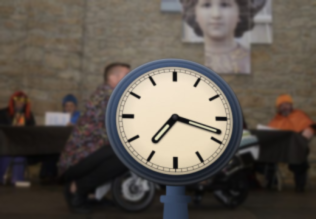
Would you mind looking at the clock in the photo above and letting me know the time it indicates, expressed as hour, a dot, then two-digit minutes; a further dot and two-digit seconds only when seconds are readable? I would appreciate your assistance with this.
7.18
